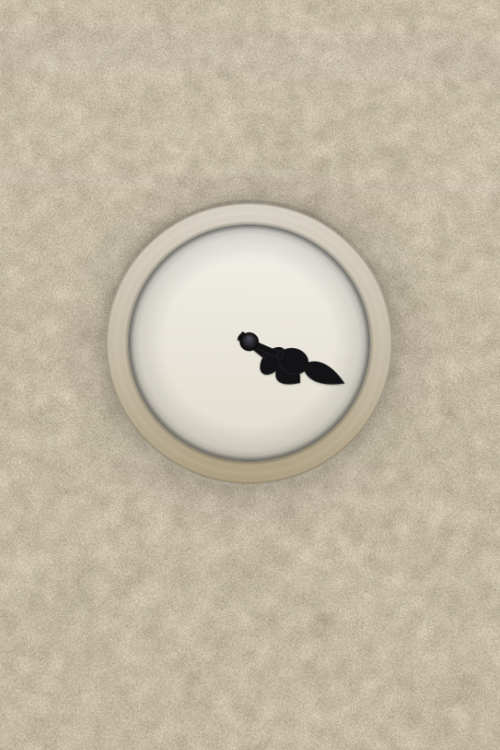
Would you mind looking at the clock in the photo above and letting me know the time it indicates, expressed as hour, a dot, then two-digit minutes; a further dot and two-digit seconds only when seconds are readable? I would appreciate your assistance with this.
4.19
